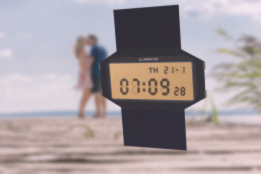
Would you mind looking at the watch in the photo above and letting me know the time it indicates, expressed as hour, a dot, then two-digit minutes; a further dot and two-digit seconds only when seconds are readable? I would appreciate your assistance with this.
7.09
